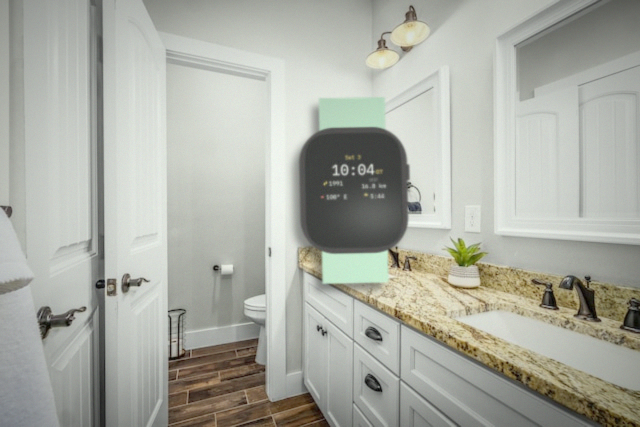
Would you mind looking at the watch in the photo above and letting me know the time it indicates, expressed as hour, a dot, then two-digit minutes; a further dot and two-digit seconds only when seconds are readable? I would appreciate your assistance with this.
10.04
